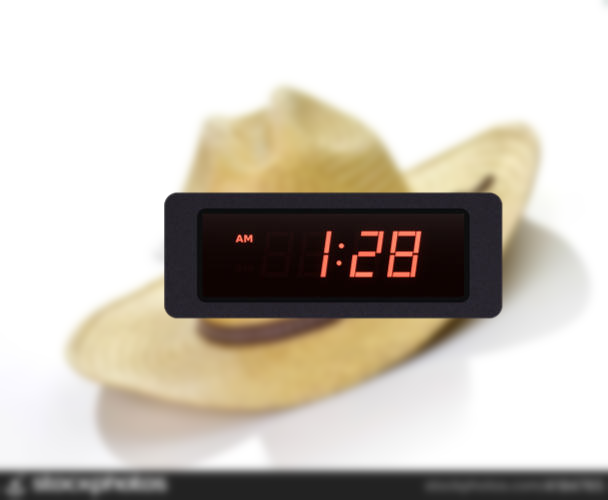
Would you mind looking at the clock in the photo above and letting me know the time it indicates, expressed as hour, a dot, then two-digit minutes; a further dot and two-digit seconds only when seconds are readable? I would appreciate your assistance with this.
1.28
